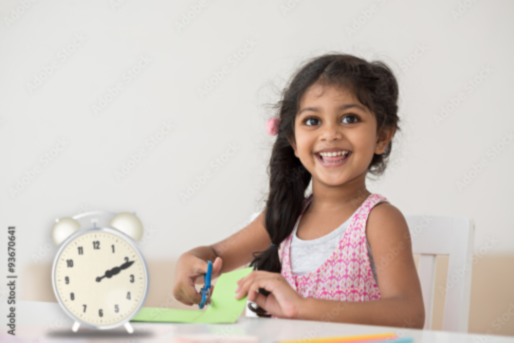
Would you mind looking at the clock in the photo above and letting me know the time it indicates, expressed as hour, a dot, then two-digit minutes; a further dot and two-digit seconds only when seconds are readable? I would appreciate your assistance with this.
2.11
